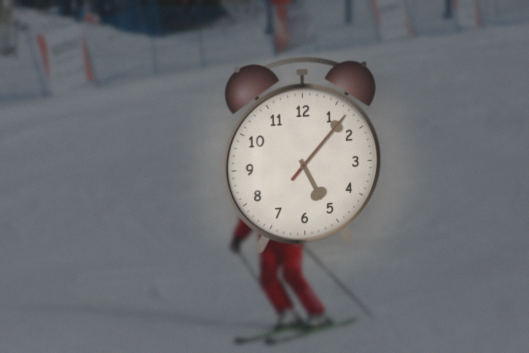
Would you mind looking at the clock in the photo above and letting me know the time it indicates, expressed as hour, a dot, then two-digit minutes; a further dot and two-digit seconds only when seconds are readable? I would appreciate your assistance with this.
5.07.07
